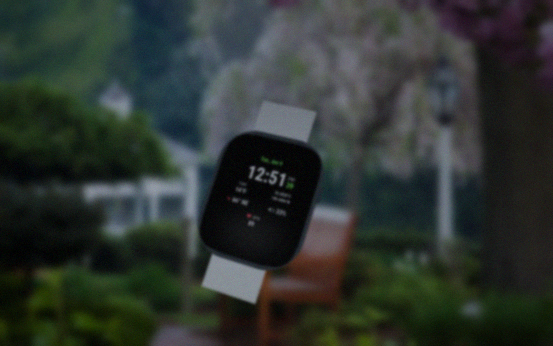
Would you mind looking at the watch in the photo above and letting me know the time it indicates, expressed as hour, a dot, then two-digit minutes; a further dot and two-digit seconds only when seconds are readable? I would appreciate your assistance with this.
12.51
